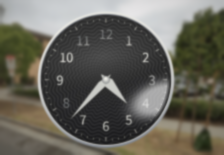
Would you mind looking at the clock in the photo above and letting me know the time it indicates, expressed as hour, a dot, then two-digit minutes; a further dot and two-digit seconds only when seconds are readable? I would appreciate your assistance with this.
4.37
